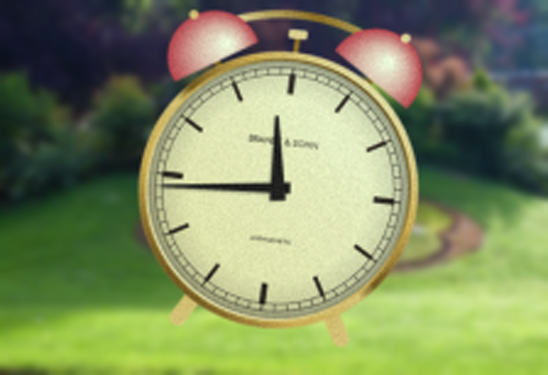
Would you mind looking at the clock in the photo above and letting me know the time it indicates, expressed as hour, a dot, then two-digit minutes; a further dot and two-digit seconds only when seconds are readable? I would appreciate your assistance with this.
11.44
